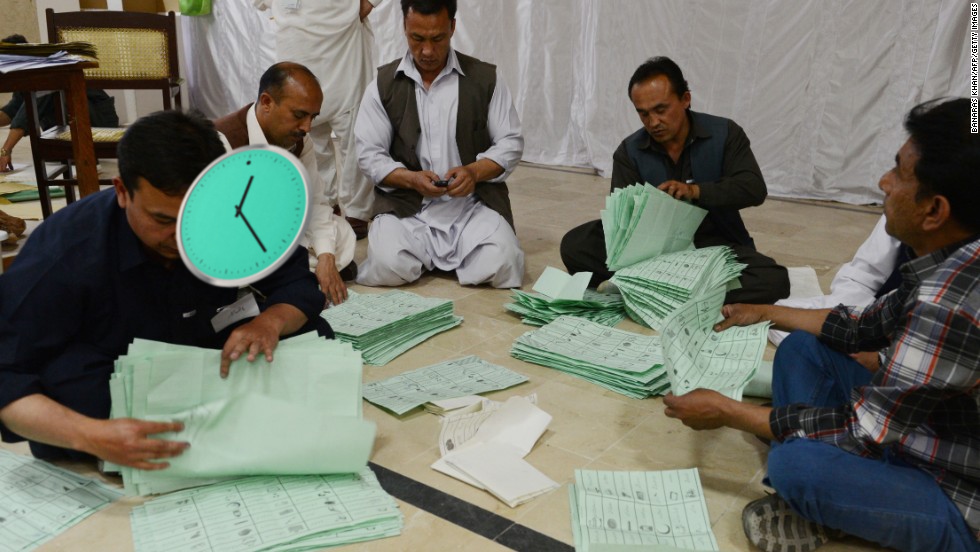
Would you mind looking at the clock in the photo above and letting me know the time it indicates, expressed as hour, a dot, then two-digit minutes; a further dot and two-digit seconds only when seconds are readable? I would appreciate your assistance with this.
12.23
